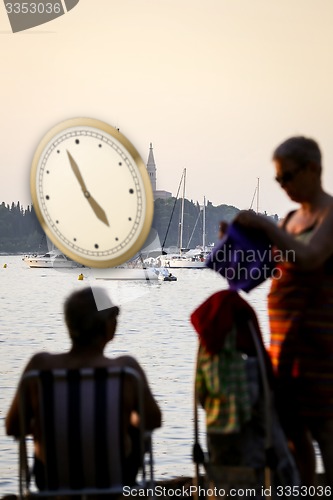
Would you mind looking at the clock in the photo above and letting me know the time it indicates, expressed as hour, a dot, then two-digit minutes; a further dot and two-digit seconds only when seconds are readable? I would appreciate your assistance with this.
4.57
